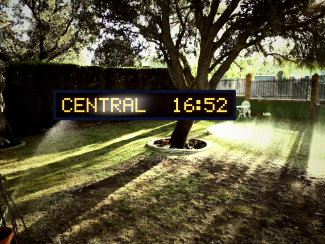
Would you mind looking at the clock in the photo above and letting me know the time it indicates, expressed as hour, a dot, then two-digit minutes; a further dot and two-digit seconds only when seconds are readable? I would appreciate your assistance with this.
16.52
